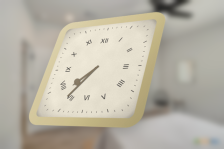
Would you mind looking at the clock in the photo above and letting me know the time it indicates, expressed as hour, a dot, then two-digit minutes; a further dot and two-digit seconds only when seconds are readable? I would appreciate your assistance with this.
7.36
